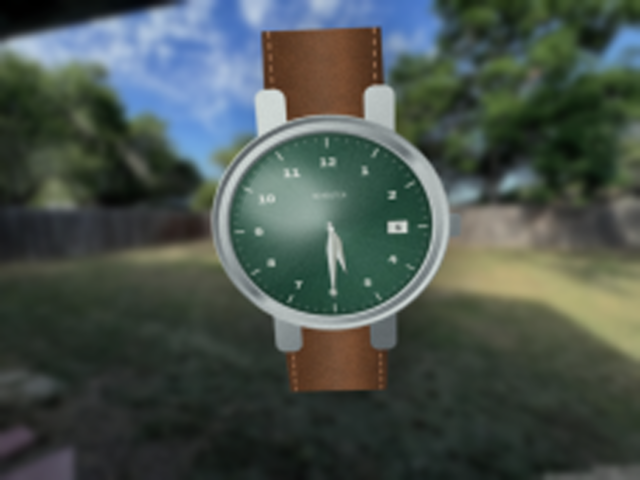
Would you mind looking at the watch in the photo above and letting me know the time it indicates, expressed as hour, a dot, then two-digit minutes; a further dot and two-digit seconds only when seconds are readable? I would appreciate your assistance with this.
5.30
